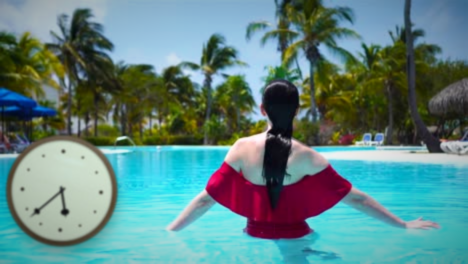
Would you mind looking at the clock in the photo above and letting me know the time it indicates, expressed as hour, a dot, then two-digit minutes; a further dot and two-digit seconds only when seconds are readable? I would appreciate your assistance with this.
5.38
